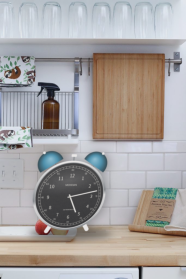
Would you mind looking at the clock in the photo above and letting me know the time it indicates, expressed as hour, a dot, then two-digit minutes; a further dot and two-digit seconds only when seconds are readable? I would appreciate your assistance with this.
5.13
